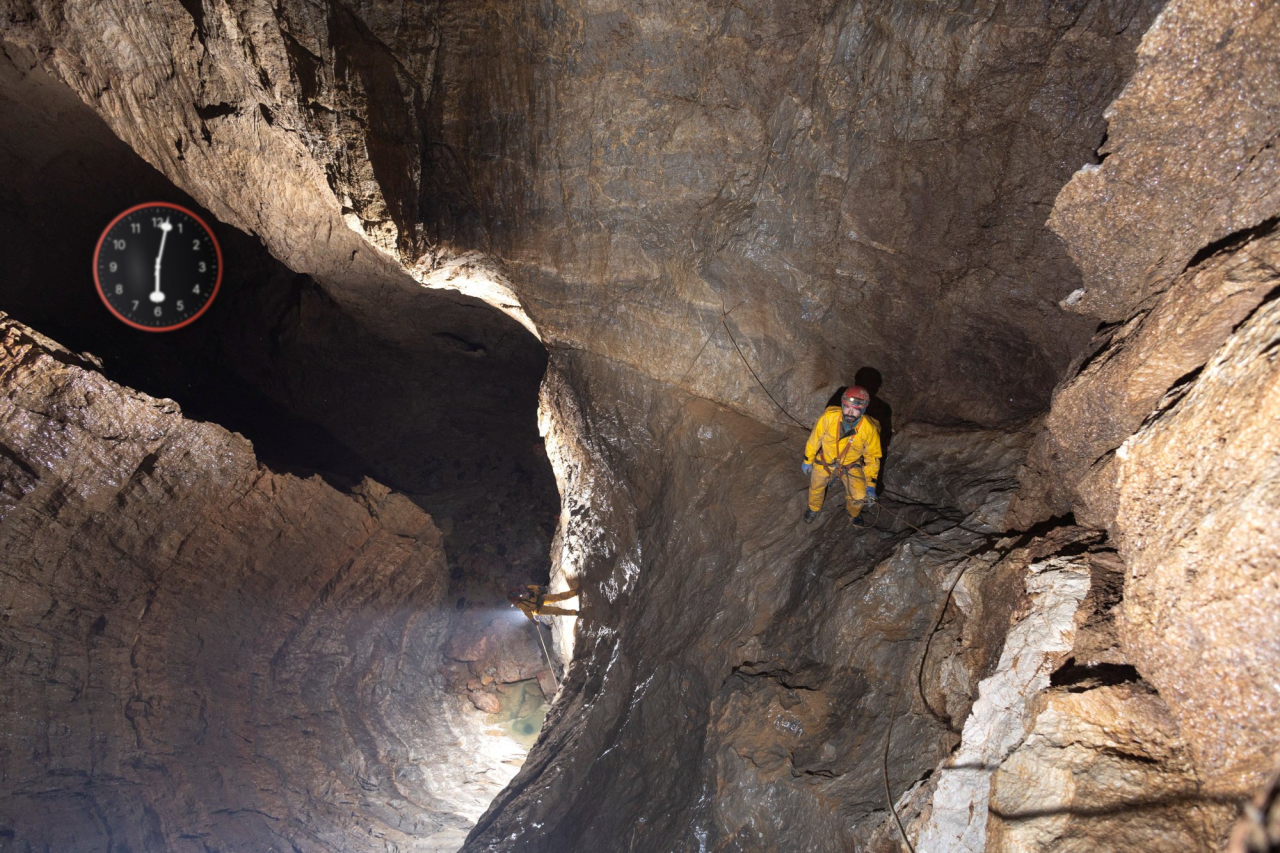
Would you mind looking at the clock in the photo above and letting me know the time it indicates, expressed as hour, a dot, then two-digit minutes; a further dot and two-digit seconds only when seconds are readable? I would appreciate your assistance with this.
6.02
